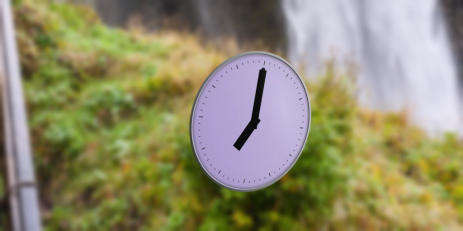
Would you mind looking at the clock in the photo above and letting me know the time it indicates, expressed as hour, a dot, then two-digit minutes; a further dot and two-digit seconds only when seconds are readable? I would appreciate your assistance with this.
7.00
